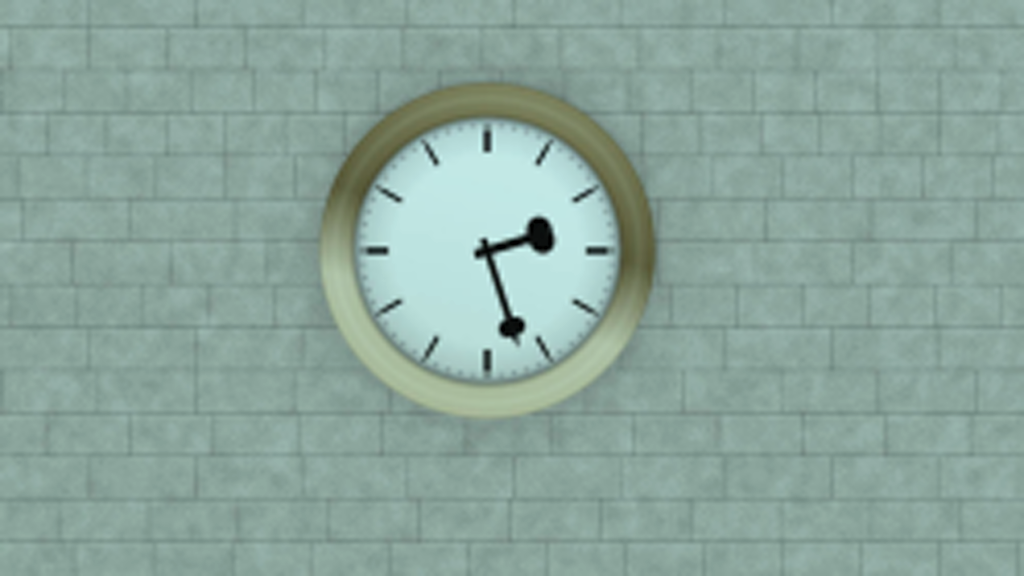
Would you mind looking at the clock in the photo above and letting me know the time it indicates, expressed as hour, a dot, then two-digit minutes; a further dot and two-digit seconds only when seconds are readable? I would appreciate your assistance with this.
2.27
